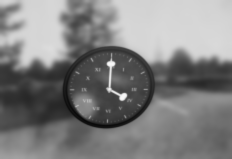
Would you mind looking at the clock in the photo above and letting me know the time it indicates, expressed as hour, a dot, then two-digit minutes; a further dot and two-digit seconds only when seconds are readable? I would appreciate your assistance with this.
4.00
